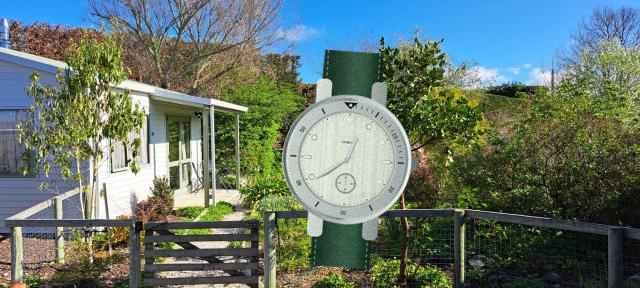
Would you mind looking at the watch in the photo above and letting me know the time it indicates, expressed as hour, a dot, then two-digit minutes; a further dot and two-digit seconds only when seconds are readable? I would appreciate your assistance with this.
12.39
